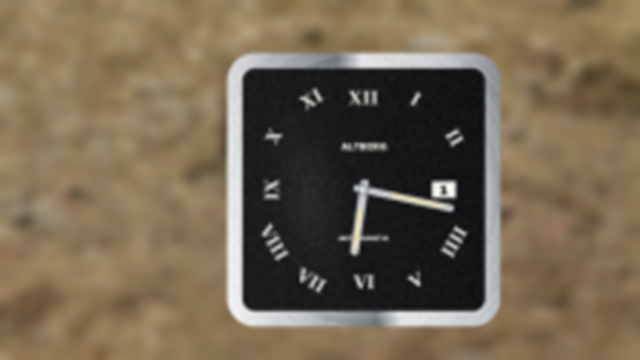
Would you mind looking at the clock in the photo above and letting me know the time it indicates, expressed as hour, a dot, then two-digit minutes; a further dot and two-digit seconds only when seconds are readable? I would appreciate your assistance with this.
6.17
